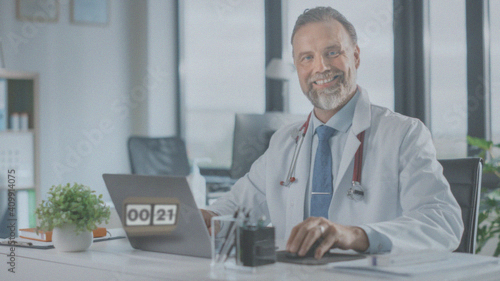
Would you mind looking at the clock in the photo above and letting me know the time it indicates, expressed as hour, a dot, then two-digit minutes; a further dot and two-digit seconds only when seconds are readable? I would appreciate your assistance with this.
0.21
